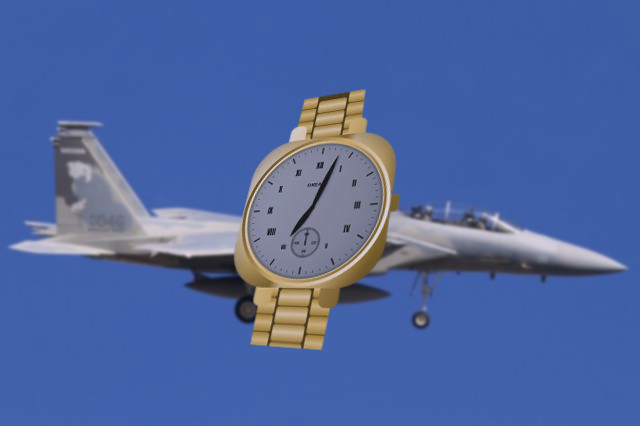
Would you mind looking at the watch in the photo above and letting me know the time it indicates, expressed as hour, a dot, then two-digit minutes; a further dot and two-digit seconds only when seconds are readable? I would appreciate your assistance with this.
7.03
